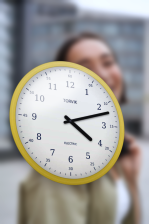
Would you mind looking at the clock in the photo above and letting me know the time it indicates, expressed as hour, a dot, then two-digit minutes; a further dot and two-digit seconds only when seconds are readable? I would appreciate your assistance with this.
4.12
